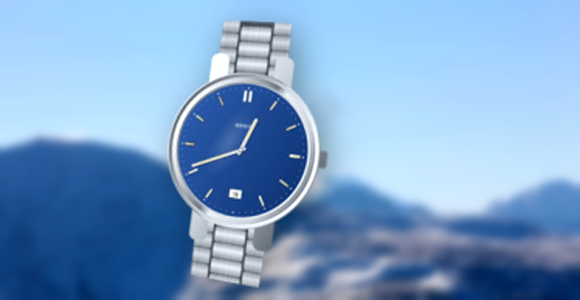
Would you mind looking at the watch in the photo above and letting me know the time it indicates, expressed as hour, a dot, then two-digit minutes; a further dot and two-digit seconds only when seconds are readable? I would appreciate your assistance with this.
12.41
